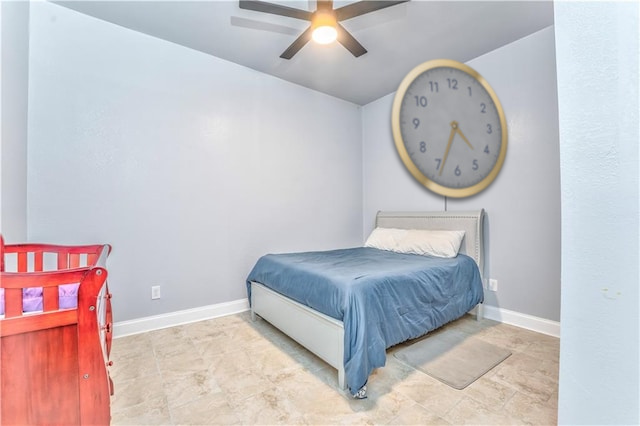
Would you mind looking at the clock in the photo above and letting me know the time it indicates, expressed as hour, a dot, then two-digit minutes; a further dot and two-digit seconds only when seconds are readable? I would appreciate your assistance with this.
4.34
